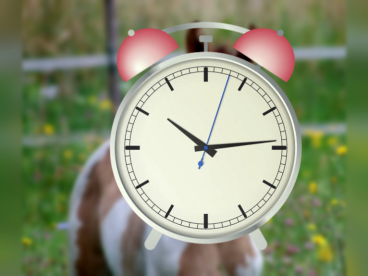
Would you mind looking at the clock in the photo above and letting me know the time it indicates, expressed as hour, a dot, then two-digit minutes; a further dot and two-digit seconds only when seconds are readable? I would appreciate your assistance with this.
10.14.03
